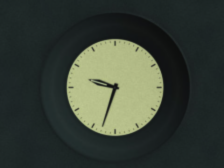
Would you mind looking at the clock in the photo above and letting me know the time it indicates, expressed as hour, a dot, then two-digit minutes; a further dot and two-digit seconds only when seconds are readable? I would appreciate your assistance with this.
9.33
